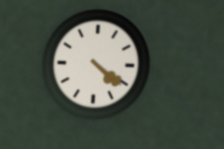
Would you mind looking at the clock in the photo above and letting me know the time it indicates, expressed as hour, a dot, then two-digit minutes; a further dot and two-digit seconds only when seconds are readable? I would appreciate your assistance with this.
4.21
